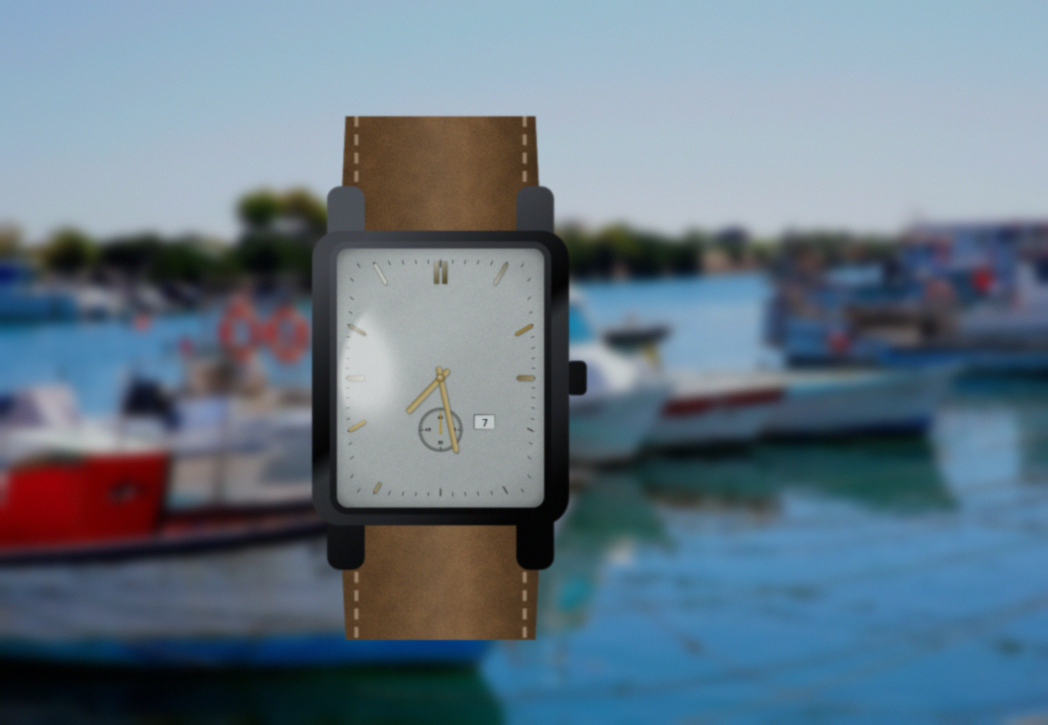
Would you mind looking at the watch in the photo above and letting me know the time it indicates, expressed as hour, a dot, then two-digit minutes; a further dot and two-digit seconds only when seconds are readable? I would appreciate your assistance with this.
7.28
